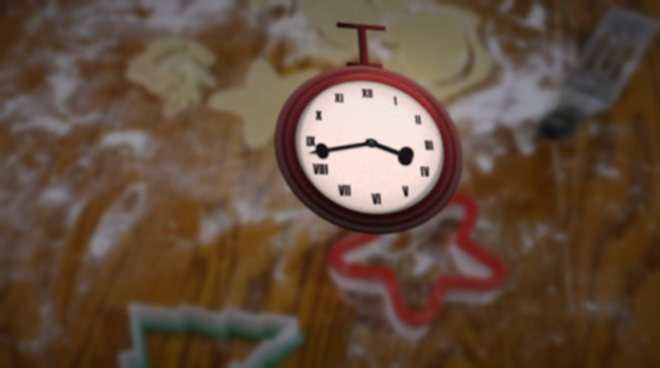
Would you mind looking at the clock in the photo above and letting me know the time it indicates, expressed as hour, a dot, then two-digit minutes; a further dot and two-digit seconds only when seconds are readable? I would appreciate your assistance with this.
3.43
